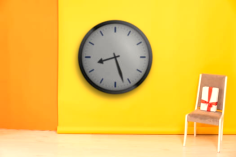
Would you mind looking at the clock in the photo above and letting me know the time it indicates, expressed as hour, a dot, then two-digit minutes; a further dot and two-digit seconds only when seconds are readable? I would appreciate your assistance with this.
8.27
